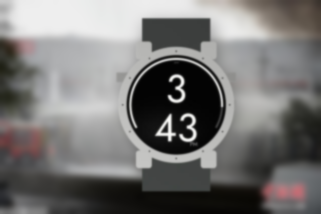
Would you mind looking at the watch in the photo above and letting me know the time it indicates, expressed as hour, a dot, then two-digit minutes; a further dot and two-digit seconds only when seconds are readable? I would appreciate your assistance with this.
3.43
